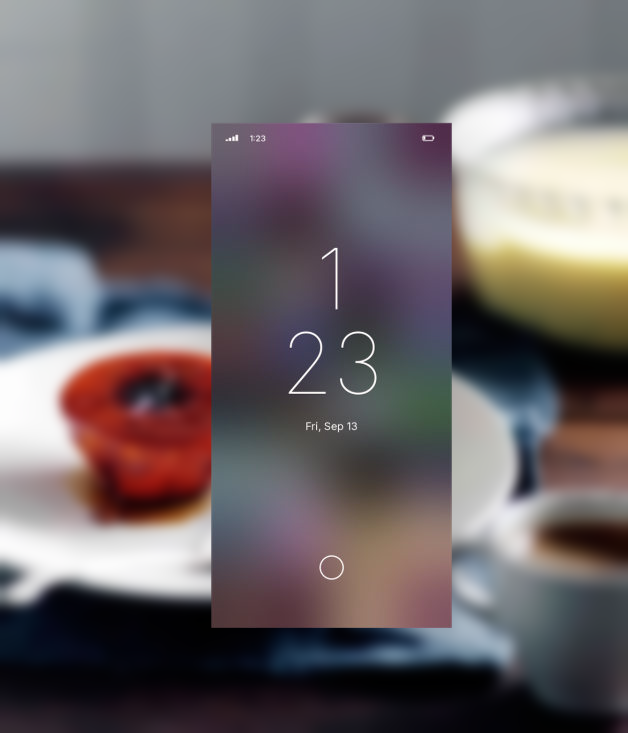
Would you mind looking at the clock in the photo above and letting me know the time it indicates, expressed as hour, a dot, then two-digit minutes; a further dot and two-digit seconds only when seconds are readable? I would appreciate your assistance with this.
1.23
